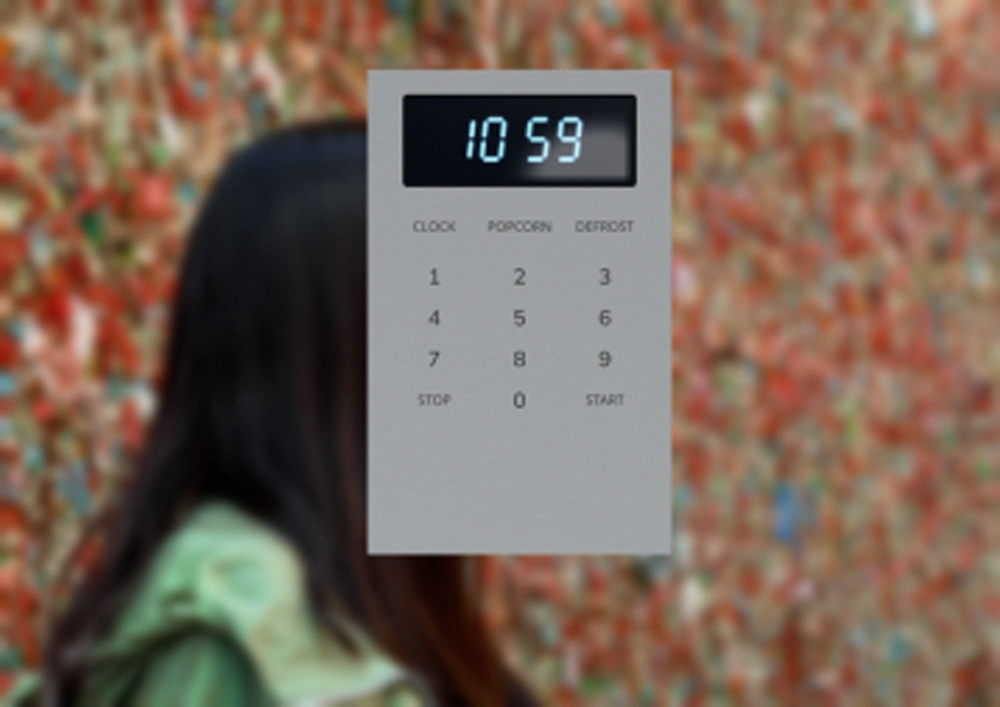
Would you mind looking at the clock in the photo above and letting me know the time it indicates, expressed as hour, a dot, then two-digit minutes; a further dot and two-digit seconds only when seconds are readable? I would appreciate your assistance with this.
10.59
